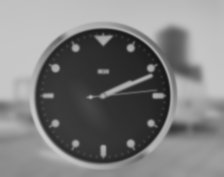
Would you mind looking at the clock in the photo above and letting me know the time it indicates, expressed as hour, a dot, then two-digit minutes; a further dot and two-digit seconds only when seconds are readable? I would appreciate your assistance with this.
2.11.14
